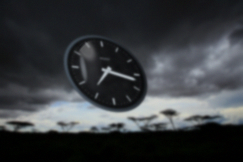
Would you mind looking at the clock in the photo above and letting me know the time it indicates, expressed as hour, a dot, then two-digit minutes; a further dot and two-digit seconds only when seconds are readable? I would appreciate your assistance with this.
7.17
